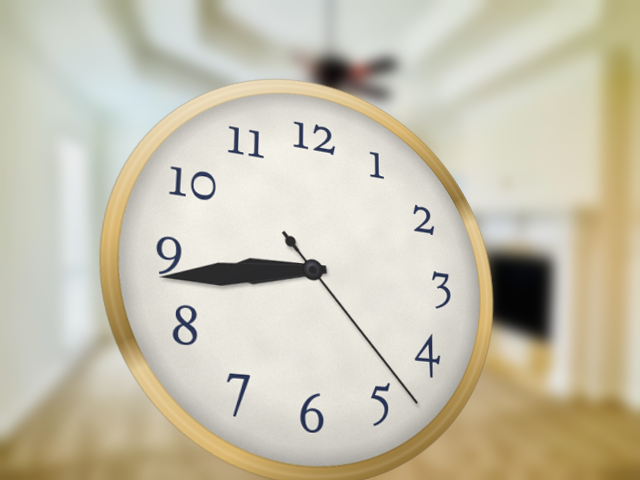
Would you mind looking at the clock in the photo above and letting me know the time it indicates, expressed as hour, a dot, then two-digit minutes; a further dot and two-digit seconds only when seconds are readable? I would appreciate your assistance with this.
8.43.23
